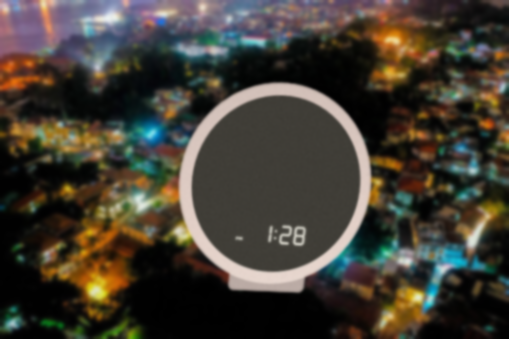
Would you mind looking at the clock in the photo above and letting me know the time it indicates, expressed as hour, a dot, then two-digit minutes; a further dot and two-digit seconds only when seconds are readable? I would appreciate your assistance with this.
1.28
